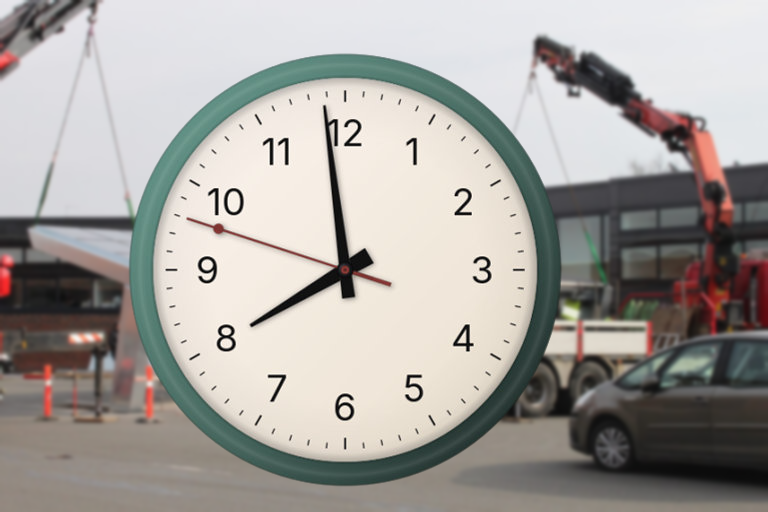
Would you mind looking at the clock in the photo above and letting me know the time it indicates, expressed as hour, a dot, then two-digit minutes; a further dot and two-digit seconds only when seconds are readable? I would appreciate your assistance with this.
7.58.48
